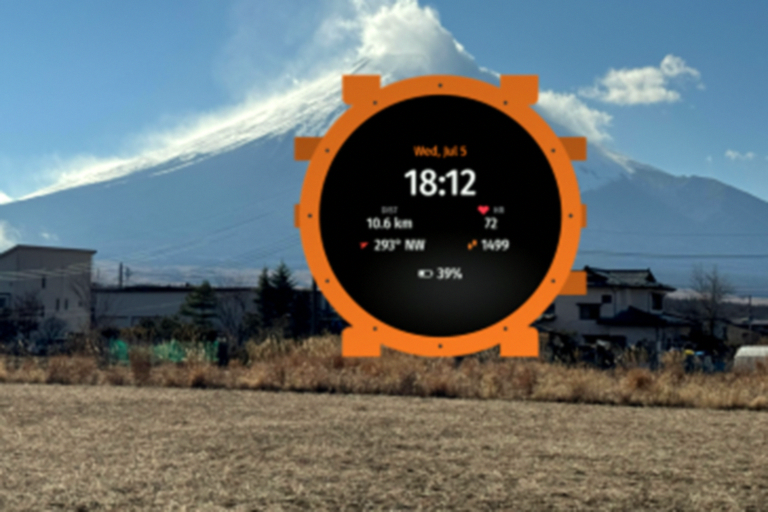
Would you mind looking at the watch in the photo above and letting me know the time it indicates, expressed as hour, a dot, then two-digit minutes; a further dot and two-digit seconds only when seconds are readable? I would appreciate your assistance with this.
18.12
